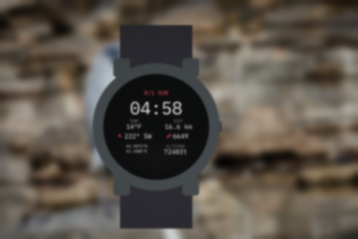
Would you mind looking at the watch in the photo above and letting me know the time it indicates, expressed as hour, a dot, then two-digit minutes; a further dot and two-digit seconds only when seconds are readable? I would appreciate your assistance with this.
4.58
